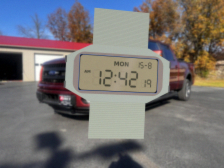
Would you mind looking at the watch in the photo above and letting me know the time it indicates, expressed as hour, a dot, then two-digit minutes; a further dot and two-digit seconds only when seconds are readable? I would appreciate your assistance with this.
12.42.19
